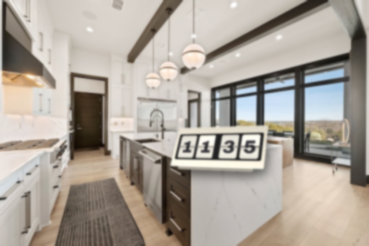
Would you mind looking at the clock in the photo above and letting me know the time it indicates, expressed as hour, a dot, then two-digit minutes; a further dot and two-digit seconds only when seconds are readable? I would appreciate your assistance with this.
11.35
